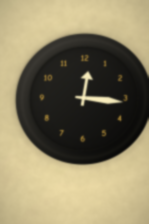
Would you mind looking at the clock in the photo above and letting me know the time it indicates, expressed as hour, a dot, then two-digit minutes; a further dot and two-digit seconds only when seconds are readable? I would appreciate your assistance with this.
12.16
